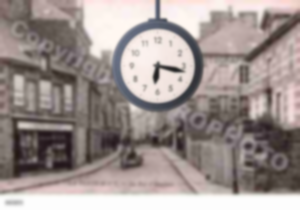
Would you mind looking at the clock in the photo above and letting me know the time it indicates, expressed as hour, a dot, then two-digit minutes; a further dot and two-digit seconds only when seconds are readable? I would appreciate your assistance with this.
6.17
